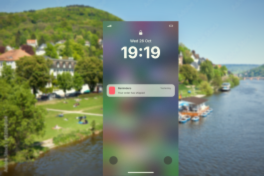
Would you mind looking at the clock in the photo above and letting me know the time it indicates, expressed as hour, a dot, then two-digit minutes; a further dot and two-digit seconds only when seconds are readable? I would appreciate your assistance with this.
19.19
